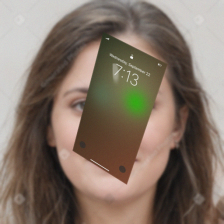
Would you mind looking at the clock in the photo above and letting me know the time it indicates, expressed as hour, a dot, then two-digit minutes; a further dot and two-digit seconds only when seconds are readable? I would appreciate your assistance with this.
7.13
